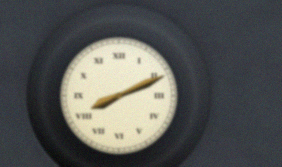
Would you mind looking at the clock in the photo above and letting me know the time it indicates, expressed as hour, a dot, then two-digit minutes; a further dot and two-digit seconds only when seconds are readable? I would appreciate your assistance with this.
8.11
